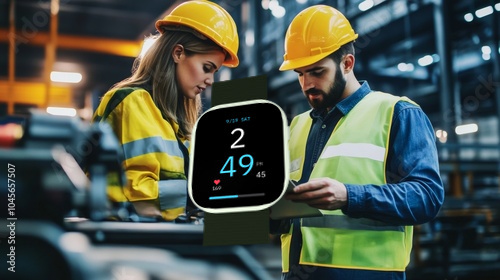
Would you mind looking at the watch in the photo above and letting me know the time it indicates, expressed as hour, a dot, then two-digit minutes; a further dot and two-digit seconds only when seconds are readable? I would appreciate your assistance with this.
2.49.45
